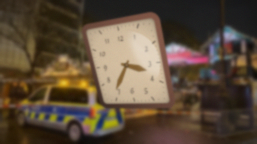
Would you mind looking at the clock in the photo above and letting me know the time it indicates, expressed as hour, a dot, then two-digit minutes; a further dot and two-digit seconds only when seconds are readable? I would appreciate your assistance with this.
3.36
